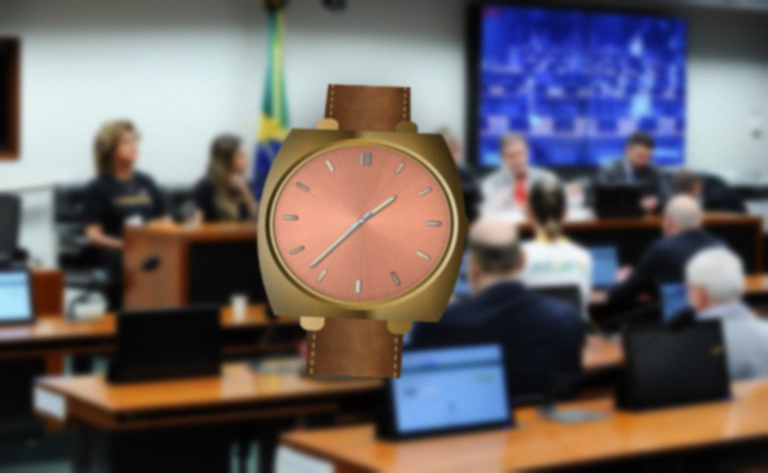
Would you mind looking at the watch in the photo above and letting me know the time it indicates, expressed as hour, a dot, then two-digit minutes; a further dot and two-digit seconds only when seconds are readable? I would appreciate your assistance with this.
1.37
